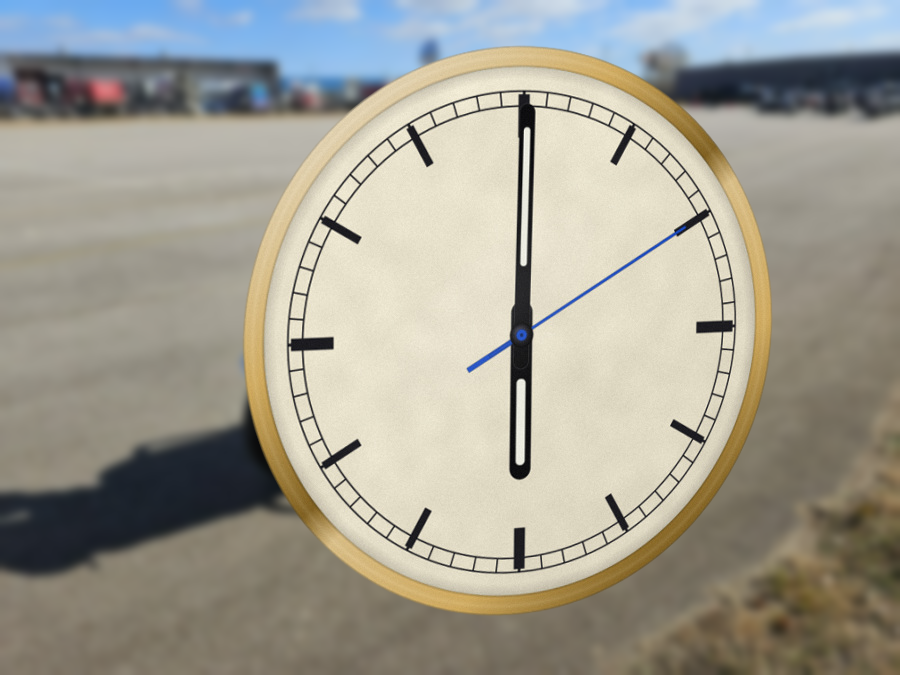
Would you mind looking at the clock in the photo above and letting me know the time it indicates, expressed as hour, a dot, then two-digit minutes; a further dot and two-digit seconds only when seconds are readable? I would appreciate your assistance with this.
6.00.10
